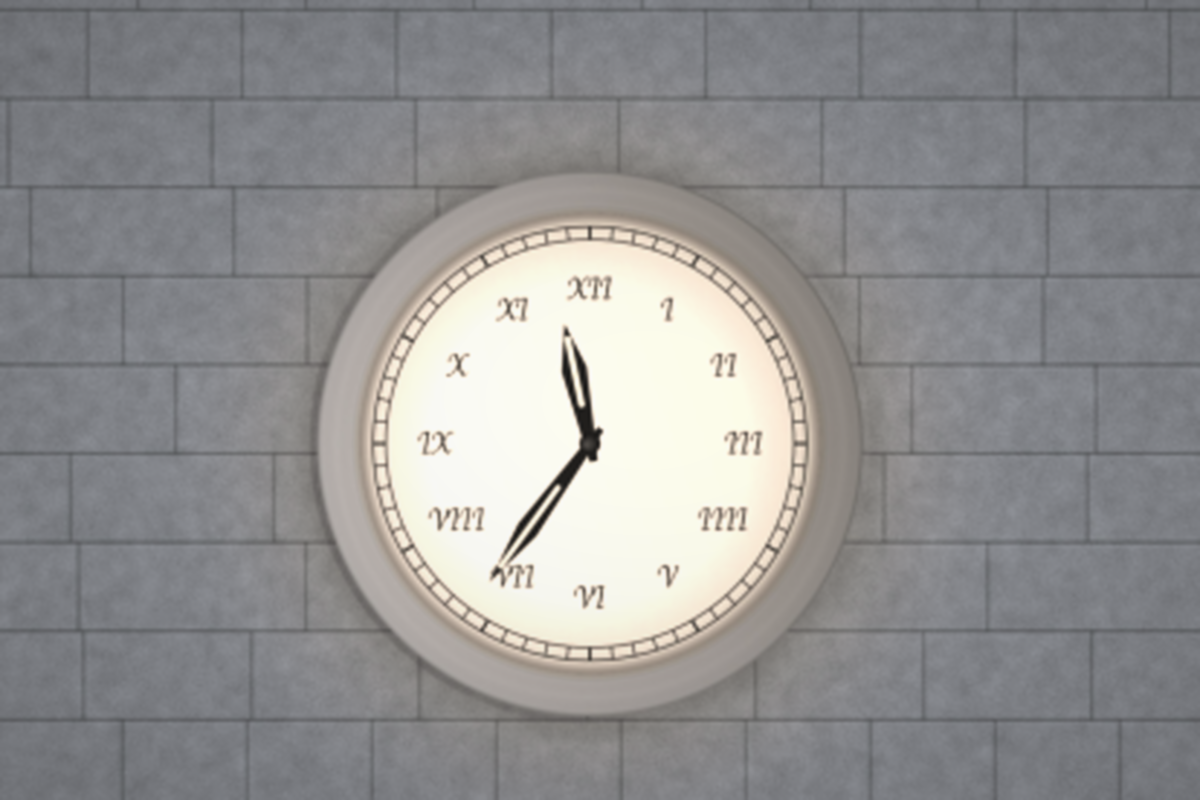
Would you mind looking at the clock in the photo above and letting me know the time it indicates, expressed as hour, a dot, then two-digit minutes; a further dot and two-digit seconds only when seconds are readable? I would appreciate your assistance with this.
11.36
